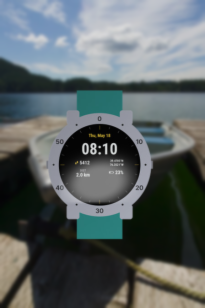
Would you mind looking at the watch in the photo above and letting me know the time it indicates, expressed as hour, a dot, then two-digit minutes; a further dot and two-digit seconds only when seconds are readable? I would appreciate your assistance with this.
8.10
